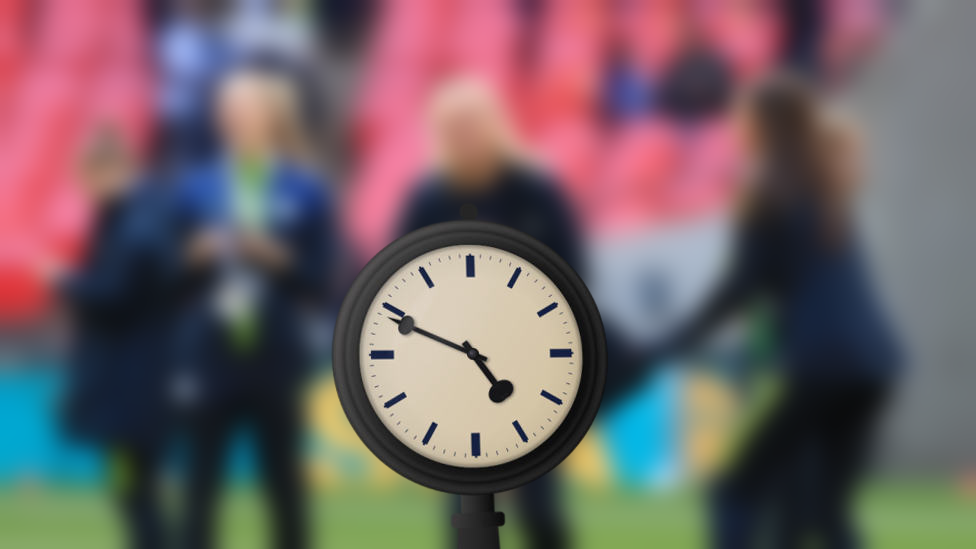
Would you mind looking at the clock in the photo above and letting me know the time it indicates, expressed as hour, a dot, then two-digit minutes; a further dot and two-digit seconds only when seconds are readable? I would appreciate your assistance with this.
4.49
